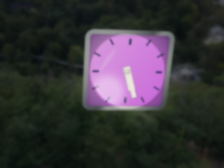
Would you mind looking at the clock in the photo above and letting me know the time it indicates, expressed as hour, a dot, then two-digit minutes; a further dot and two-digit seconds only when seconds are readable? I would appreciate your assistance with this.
5.27
